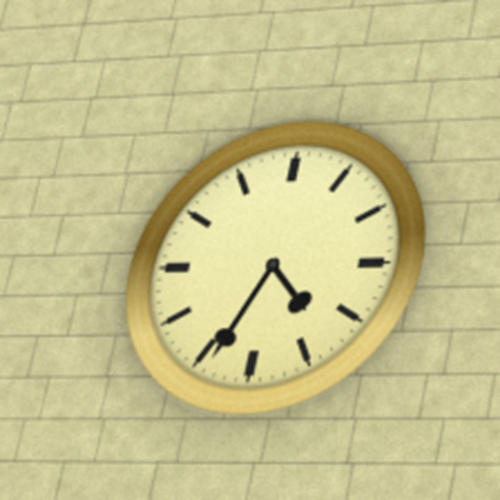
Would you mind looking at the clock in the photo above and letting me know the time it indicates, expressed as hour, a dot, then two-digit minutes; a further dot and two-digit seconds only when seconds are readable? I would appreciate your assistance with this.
4.34
